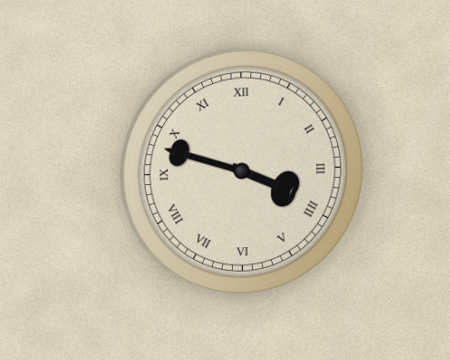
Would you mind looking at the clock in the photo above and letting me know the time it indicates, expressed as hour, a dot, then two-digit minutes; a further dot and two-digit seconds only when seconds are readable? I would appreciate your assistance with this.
3.48
